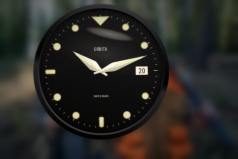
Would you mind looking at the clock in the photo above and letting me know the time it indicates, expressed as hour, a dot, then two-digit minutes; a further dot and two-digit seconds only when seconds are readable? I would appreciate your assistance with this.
10.12
